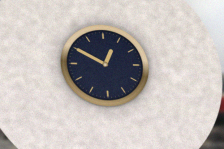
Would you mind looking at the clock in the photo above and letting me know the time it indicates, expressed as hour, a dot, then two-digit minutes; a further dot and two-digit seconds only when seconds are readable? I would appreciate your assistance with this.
12.50
